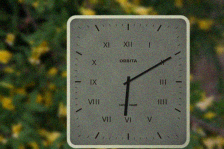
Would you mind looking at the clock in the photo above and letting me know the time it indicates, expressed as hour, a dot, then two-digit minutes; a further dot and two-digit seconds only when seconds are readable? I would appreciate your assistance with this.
6.10
